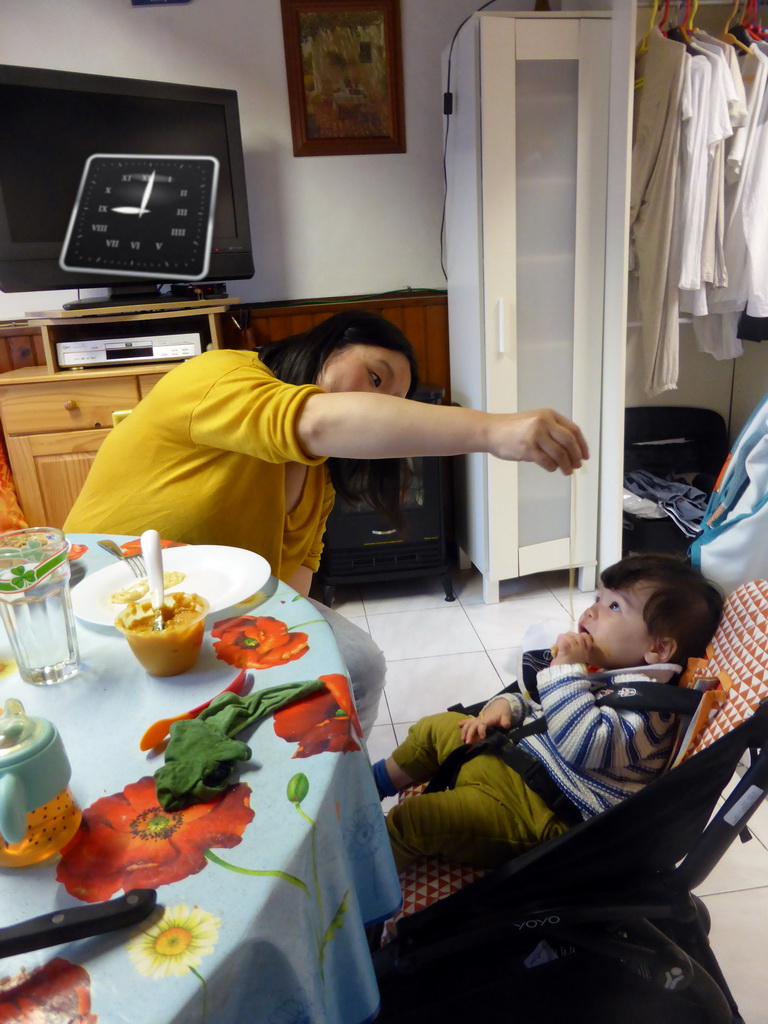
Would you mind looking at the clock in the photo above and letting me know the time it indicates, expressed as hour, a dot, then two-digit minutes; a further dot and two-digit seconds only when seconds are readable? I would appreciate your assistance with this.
9.01
